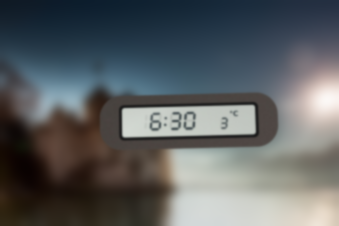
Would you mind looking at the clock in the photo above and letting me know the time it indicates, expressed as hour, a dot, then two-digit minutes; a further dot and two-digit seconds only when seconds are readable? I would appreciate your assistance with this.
6.30
